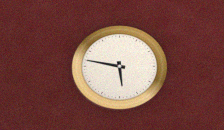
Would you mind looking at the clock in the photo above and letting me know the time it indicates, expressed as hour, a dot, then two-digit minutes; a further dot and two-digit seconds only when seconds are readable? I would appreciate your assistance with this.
5.47
